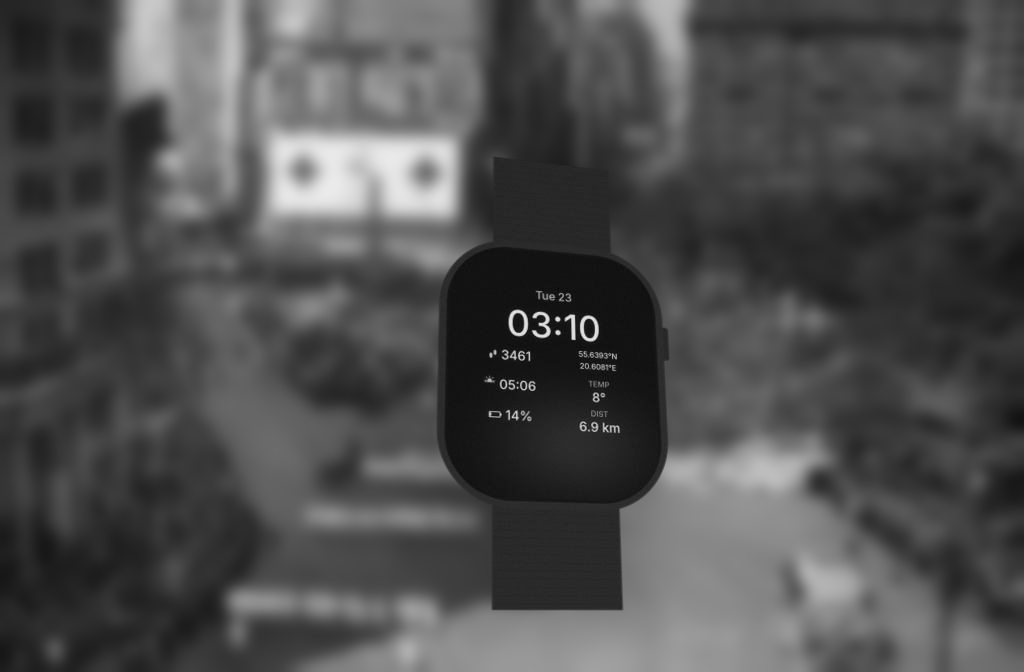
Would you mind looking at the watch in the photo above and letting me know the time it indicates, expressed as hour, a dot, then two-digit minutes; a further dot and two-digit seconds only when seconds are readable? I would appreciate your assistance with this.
3.10
